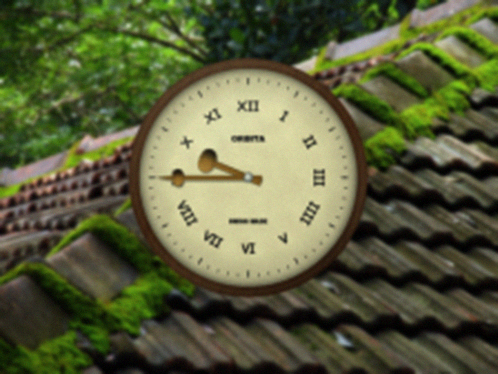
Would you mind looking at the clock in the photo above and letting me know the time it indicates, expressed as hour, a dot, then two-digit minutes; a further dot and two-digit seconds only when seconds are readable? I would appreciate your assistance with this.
9.45
